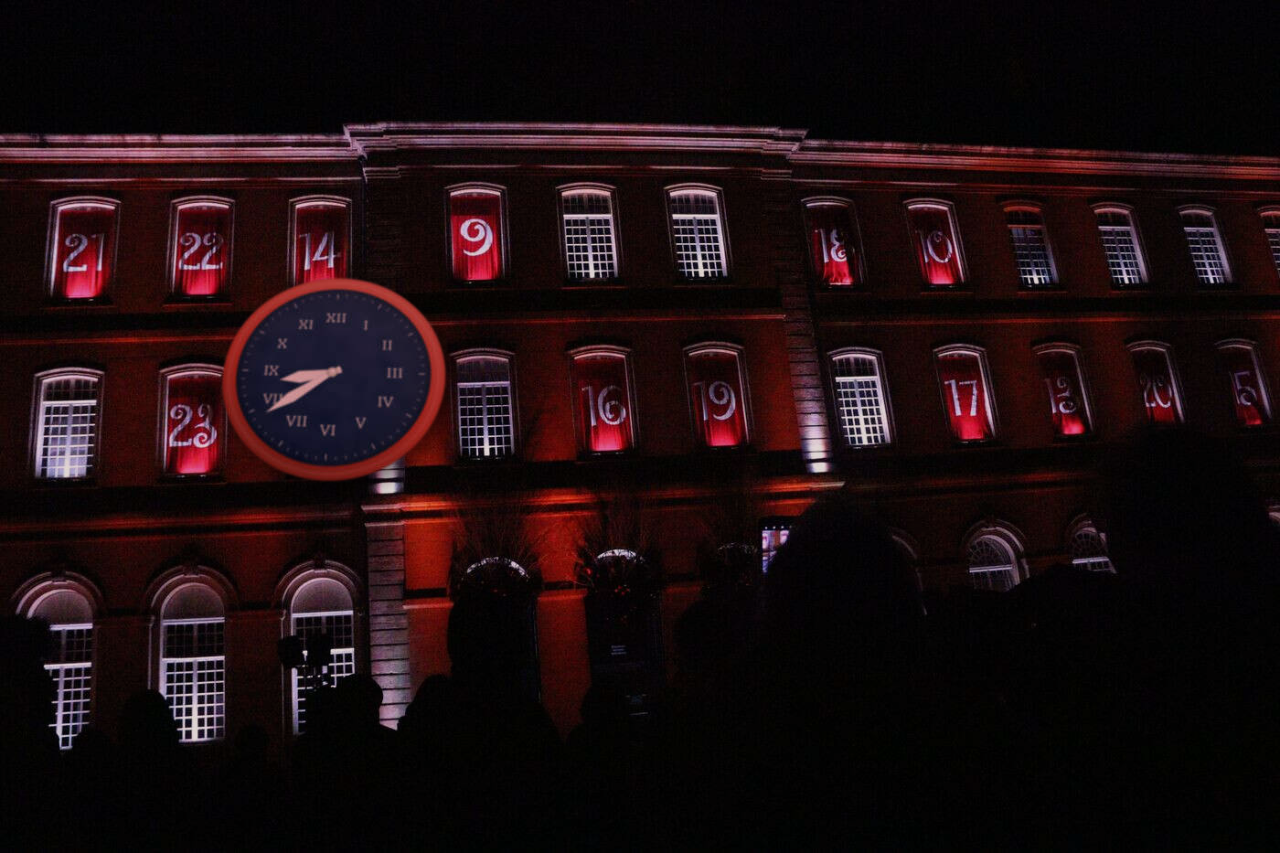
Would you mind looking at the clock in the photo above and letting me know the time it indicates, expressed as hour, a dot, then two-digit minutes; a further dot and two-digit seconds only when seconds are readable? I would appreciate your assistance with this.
8.39
